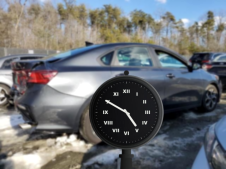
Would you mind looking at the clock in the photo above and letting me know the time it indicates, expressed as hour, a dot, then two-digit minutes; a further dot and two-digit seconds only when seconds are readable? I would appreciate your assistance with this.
4.50
